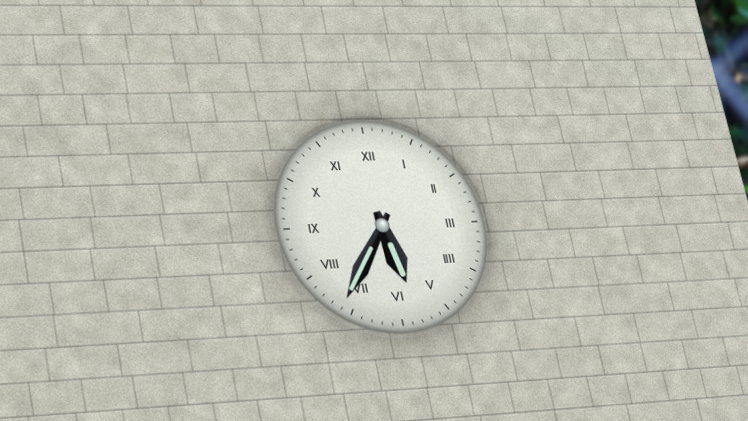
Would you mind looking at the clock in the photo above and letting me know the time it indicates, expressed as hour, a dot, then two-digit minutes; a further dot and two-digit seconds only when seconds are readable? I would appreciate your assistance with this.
5.36
